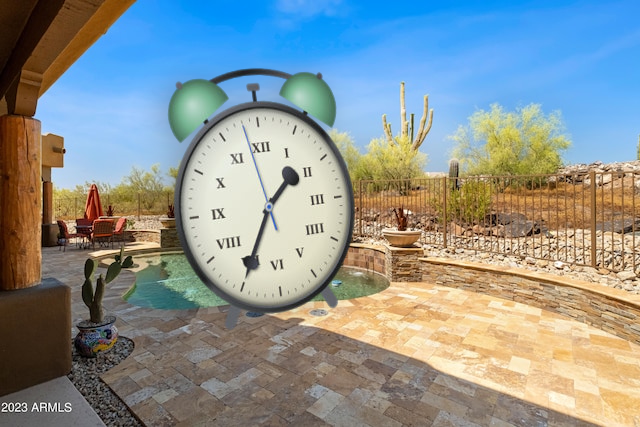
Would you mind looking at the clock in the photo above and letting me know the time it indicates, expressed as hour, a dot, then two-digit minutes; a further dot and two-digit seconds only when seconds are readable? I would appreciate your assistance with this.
1.34.58
